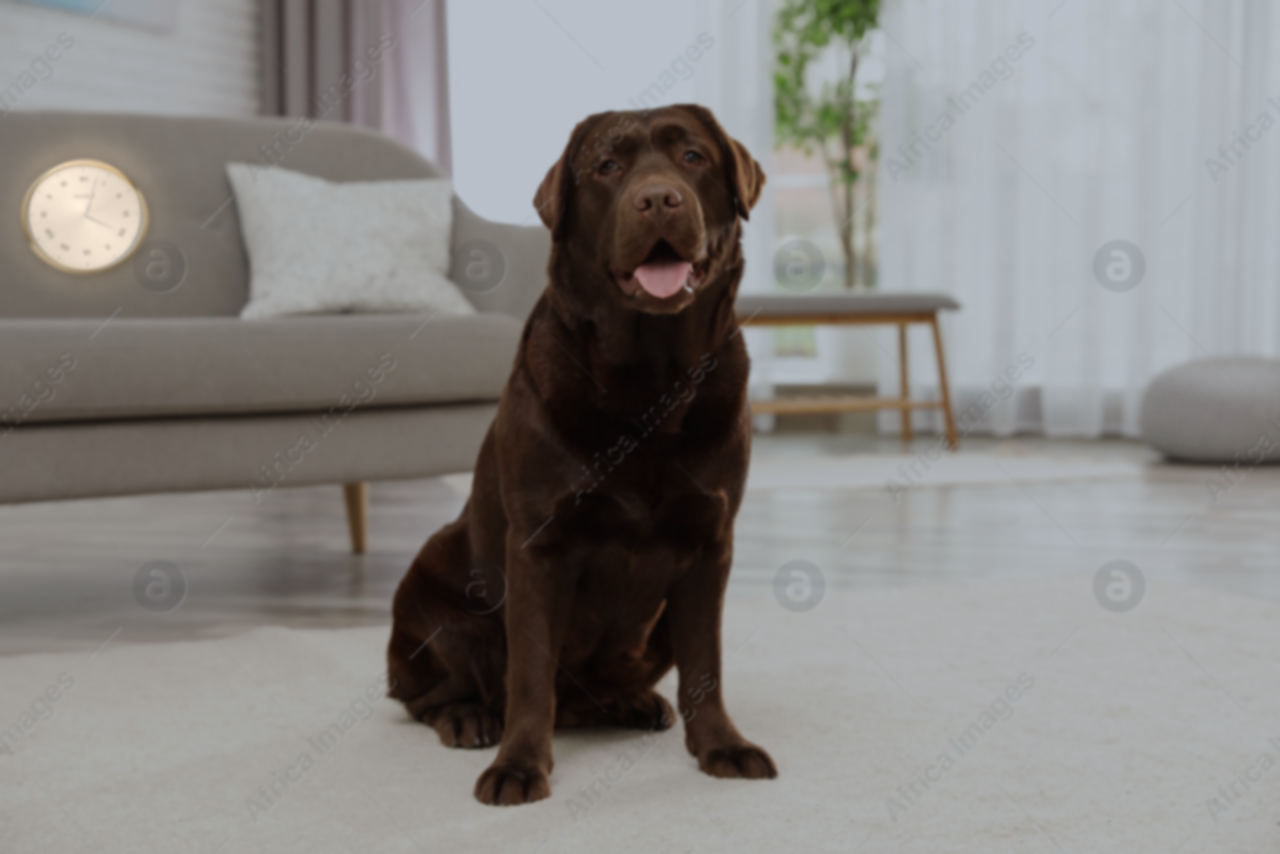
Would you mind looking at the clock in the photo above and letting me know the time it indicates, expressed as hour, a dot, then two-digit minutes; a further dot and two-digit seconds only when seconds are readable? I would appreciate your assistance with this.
4.03
